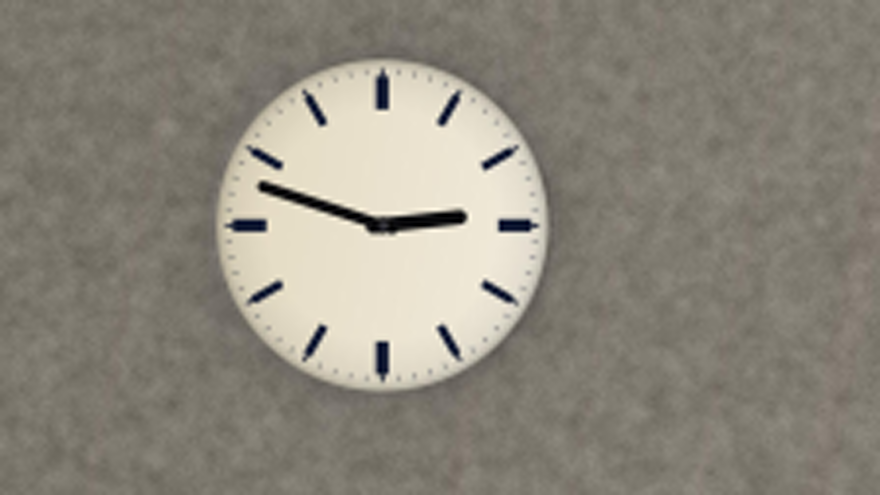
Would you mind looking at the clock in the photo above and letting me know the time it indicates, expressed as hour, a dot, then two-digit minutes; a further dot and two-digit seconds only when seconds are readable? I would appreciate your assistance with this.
2.48
